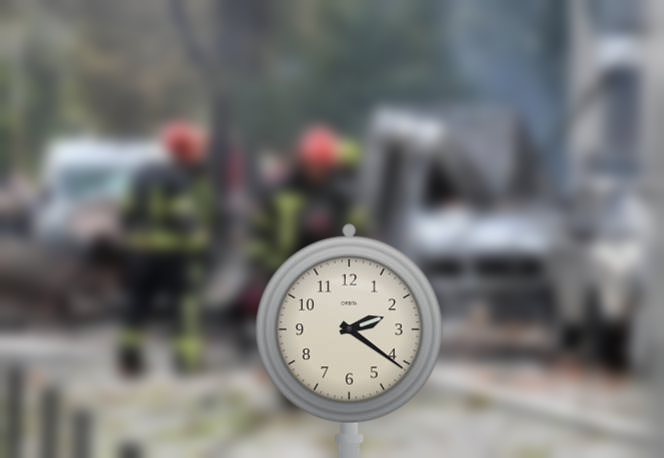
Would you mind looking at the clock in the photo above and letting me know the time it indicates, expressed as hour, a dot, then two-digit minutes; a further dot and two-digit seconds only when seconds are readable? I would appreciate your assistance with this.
2.21
